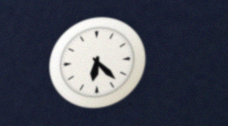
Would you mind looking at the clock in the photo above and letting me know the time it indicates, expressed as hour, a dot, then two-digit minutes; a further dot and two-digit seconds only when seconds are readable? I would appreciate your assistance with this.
6.23
